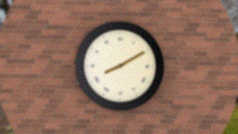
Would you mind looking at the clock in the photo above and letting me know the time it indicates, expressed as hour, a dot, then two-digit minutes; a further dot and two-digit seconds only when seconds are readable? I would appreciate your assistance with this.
8.10
